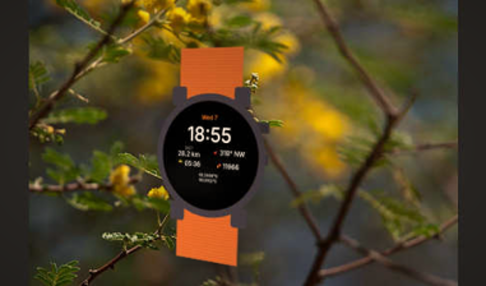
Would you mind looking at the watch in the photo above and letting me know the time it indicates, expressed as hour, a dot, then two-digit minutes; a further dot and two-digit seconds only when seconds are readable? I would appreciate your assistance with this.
18.55
